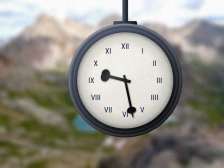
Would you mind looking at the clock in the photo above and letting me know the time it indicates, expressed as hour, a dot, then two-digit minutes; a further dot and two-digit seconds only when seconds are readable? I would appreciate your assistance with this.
9.28
